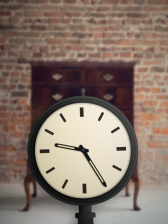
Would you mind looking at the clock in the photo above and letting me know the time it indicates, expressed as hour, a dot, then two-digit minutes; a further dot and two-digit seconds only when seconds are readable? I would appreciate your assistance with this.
9.25
